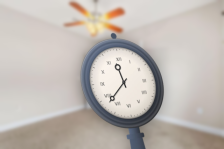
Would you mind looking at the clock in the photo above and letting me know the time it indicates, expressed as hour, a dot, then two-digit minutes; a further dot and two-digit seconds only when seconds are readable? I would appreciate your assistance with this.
11.38
